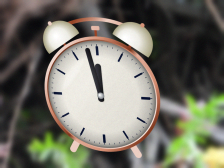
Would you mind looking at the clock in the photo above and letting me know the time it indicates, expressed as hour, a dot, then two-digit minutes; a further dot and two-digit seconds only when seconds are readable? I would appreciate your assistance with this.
11.58
